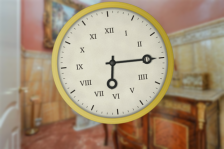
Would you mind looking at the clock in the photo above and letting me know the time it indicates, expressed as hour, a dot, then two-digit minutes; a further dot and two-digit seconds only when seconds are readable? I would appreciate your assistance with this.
6.15
